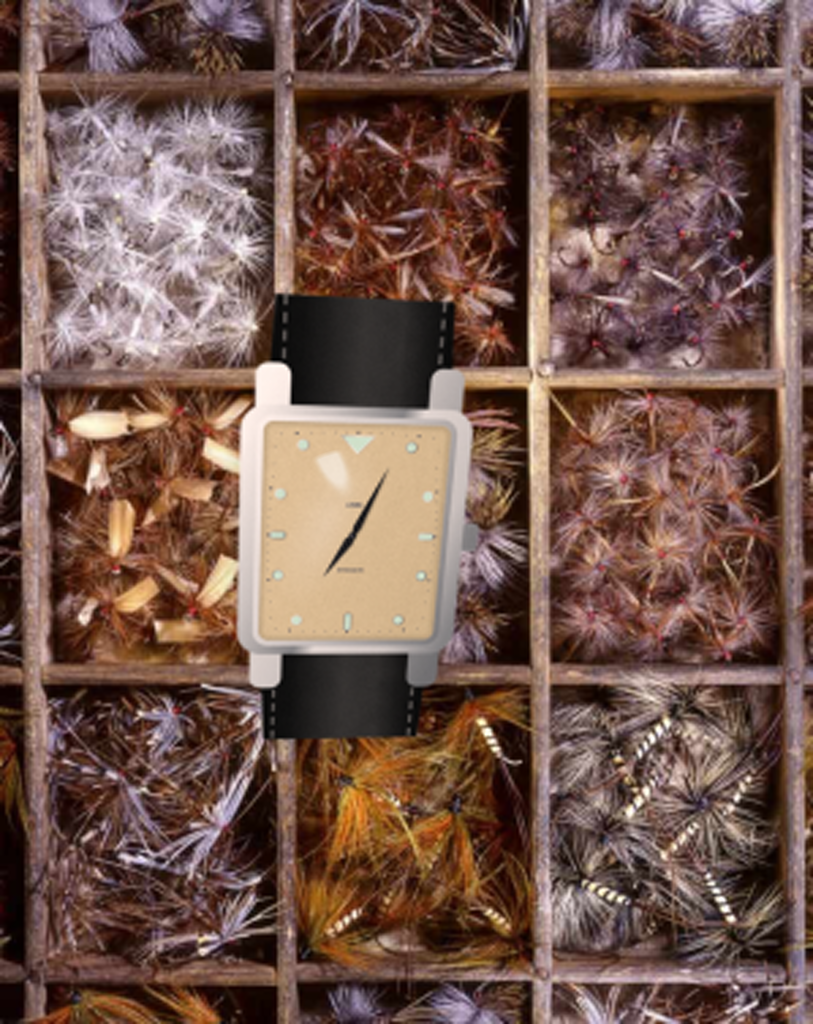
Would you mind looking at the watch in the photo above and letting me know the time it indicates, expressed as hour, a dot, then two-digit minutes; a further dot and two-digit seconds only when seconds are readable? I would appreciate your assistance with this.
7.04
